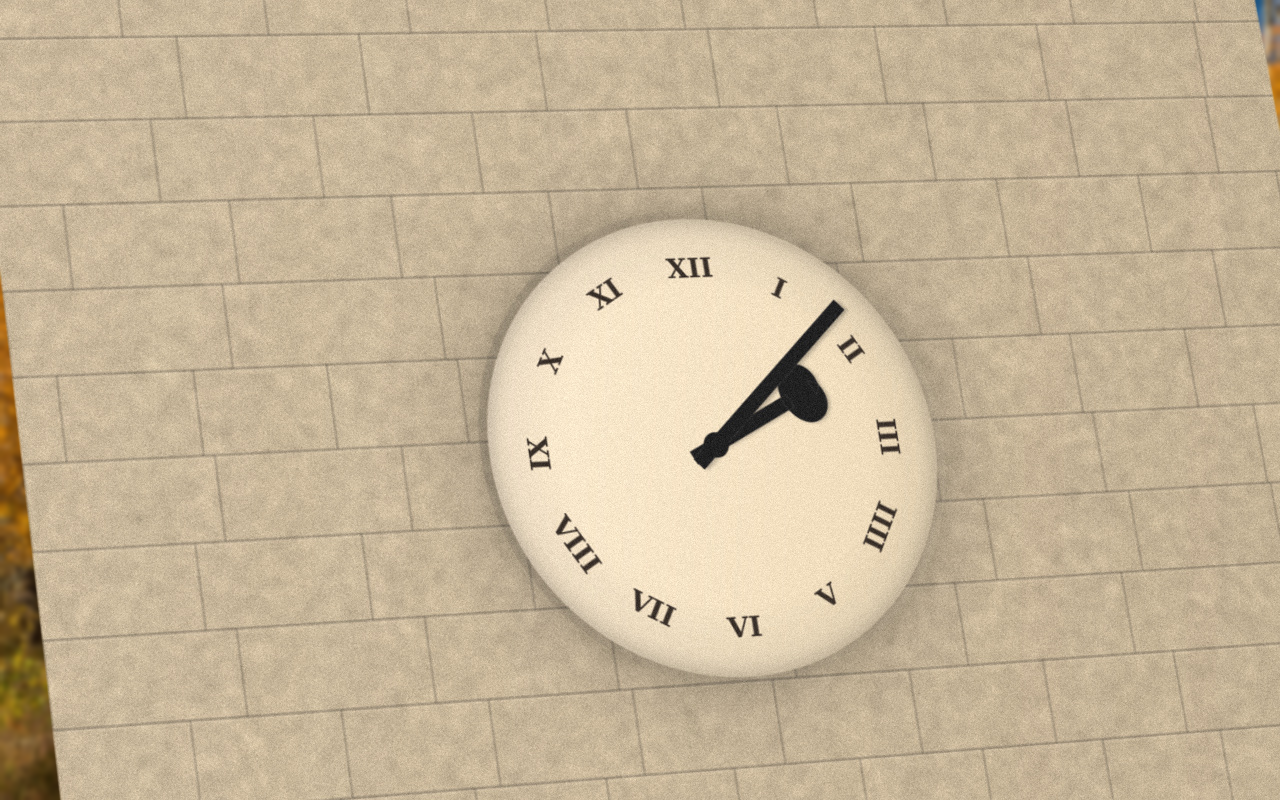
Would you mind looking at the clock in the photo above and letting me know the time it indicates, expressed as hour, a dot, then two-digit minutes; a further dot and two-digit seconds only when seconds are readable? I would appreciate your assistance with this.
2.08
